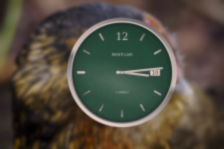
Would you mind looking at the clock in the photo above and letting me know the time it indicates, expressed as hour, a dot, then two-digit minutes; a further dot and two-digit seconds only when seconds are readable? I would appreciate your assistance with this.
3.14
